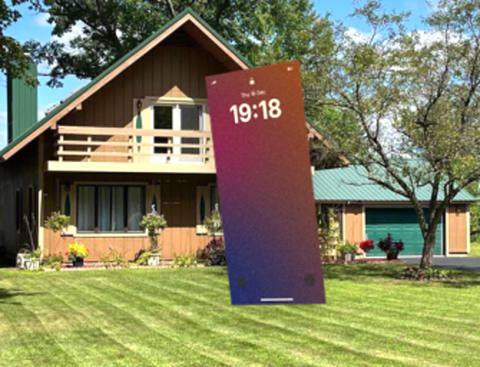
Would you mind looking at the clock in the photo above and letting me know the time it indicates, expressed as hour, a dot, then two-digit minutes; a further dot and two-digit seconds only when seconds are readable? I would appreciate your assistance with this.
19.18
